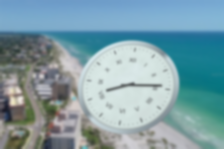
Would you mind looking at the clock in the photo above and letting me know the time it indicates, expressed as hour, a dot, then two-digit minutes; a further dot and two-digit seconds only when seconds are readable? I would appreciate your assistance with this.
8.14
